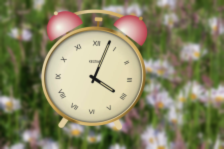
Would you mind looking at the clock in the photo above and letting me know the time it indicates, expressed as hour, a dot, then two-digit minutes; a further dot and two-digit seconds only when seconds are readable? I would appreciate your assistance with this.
4.03
